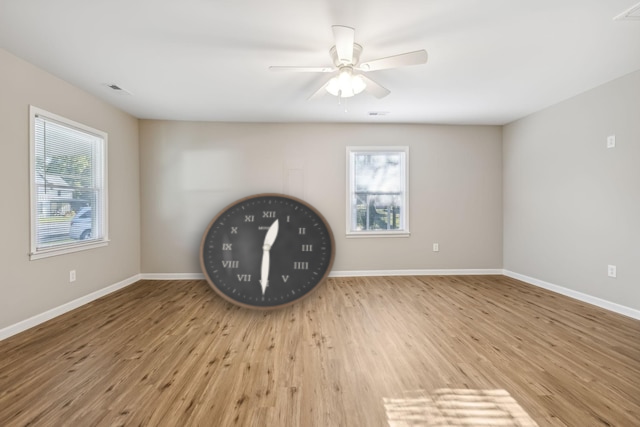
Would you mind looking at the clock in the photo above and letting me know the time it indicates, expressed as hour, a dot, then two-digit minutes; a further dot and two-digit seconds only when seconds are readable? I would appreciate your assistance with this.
12.30
